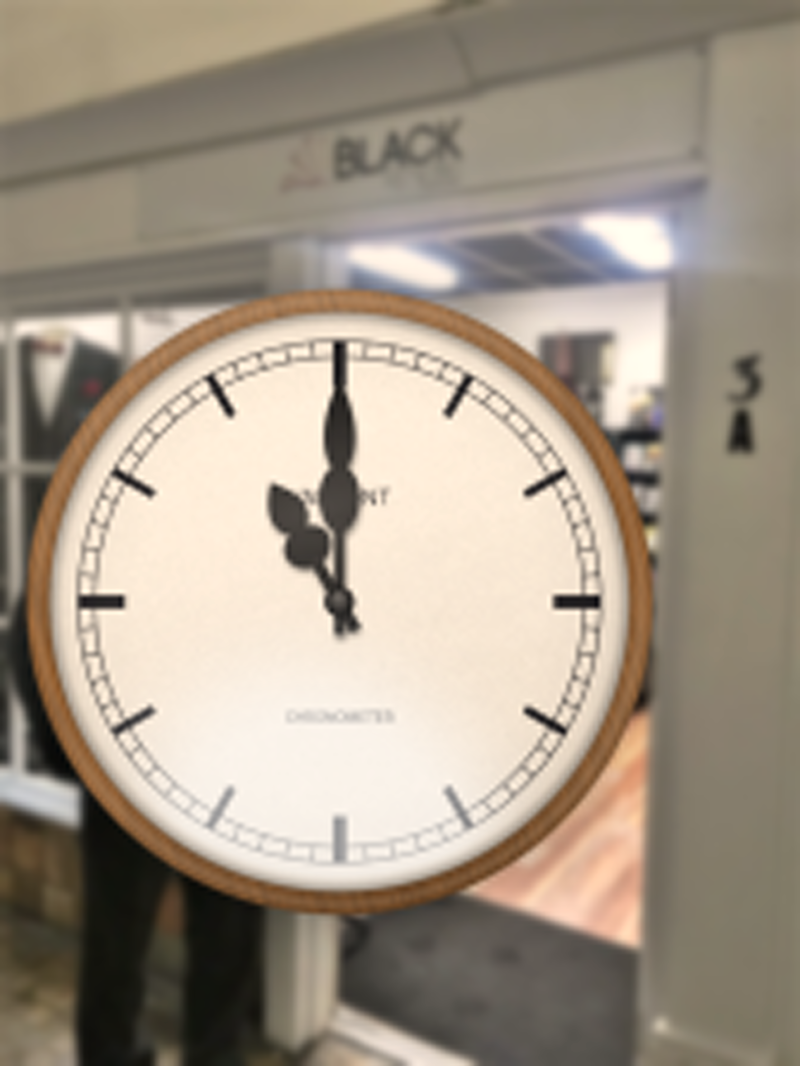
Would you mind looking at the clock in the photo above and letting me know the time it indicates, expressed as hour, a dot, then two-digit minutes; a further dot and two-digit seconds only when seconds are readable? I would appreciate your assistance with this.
11.00
